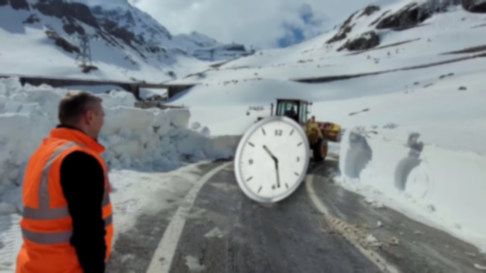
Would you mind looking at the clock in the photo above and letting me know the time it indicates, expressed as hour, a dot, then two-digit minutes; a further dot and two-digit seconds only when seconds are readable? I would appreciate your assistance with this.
10.28
